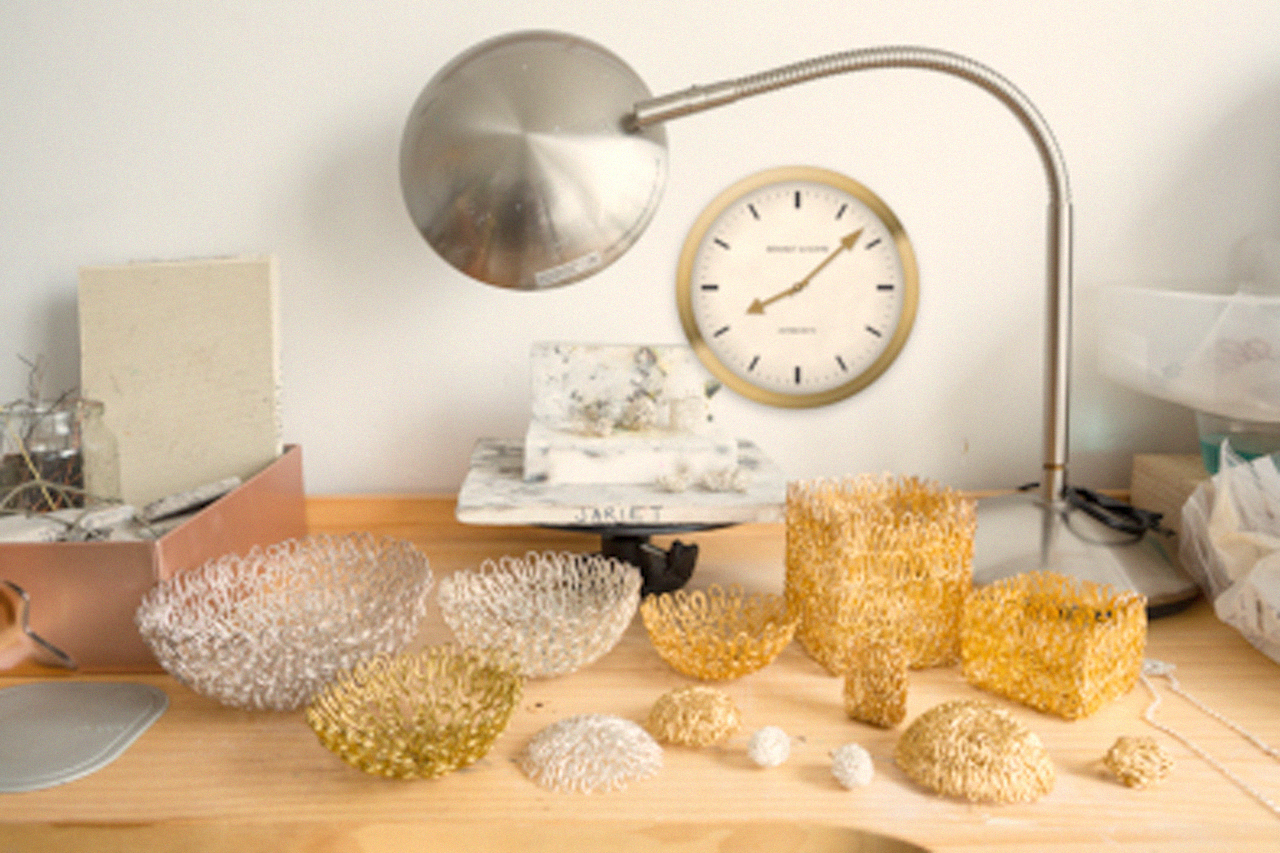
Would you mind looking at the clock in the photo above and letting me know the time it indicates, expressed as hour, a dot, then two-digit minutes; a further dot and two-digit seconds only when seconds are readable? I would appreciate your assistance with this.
8.08
